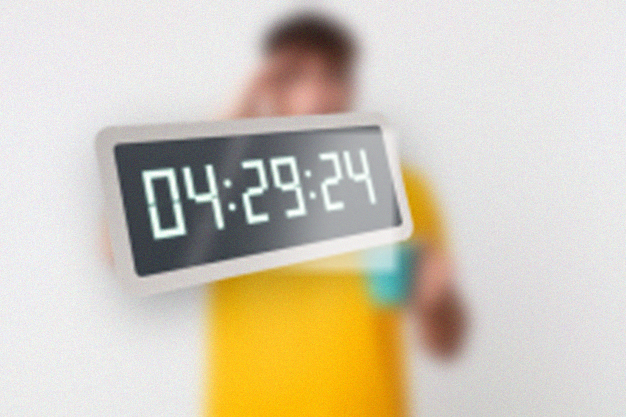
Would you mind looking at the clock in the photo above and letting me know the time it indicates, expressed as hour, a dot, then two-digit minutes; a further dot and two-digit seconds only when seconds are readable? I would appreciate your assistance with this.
4.29.24
